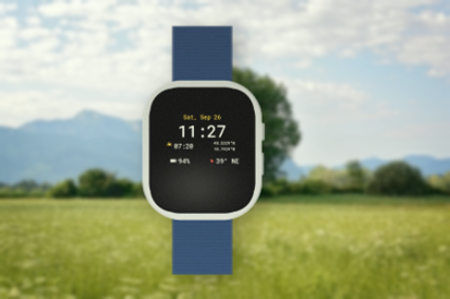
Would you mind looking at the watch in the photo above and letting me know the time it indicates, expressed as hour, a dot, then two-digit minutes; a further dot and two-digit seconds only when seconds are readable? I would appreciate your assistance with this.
11.27
